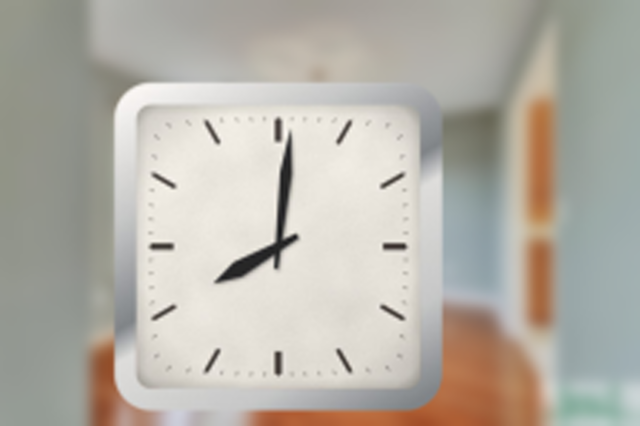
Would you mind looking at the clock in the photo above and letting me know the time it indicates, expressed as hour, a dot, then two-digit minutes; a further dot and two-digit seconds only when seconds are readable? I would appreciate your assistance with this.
8.01
